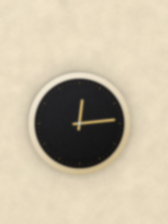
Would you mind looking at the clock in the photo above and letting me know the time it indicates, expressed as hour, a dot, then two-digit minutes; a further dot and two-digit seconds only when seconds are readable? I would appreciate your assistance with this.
12.14
